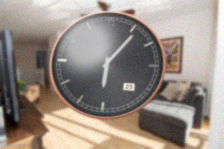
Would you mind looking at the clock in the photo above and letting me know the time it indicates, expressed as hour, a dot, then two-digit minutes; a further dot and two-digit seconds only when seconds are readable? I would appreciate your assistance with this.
6.06
